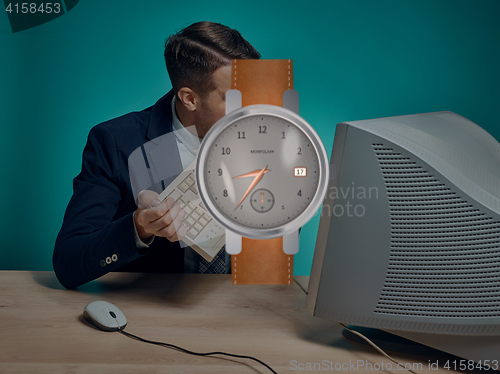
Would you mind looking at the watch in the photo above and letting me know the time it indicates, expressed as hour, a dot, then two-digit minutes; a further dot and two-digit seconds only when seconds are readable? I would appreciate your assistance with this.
8.36
